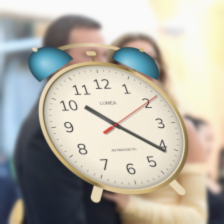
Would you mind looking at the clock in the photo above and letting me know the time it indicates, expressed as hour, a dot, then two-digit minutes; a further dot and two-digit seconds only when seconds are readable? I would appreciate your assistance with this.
10.21.10
